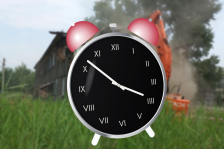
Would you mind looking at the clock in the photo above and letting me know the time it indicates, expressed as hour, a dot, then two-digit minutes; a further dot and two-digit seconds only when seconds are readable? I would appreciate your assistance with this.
3.52
